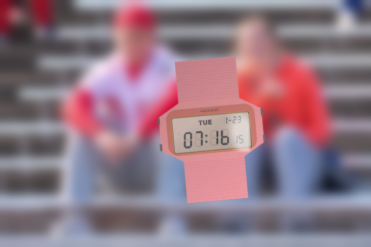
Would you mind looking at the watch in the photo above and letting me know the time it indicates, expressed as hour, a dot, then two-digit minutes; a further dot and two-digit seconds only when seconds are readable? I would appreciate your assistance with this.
7.16.15
